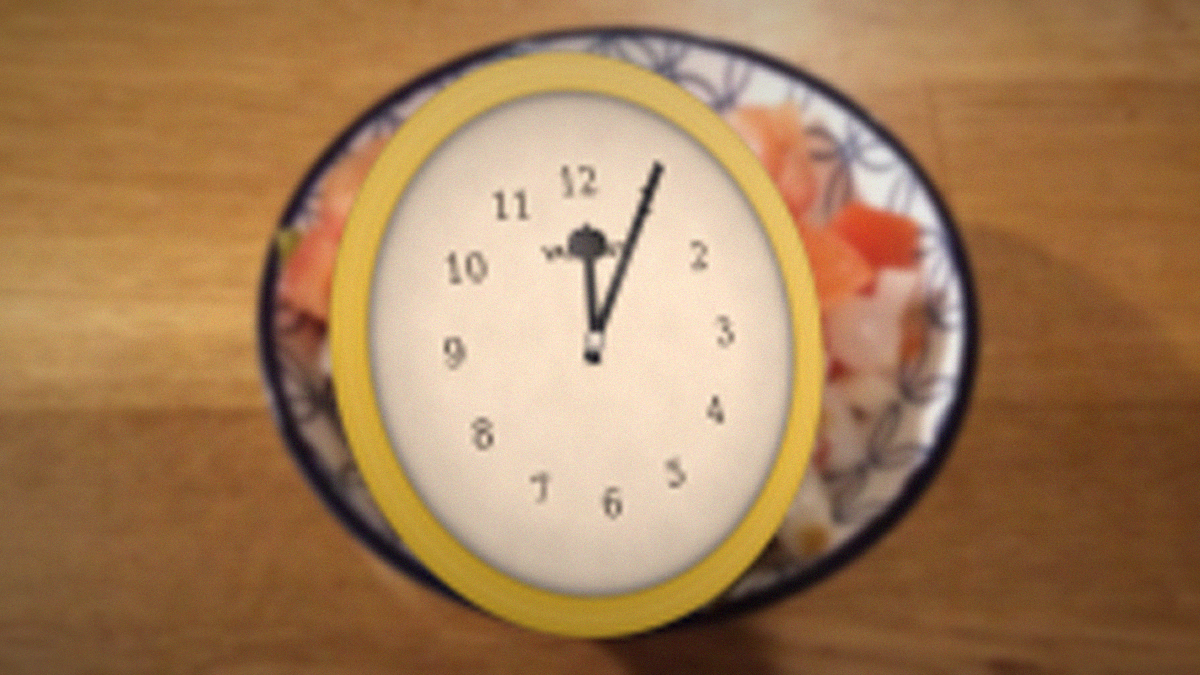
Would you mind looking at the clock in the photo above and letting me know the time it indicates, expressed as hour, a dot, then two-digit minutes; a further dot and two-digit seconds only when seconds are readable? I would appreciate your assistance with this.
12.05
